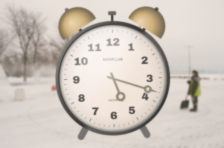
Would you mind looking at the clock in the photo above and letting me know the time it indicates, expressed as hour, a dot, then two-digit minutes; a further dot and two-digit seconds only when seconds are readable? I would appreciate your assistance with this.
5.18
